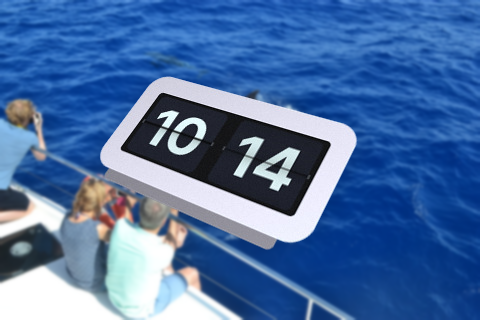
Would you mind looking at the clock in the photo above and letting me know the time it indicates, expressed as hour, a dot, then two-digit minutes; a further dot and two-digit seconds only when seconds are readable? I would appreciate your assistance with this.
10.14
